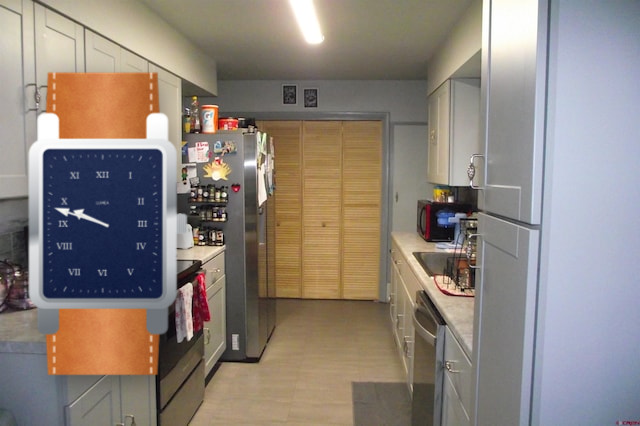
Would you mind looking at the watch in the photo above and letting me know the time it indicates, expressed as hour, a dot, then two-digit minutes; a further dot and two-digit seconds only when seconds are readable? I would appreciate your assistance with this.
9.48
